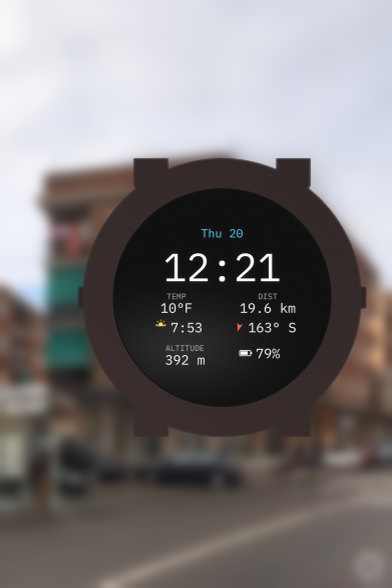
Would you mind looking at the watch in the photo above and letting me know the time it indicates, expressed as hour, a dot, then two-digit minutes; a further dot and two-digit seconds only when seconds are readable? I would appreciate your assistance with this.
12.21
